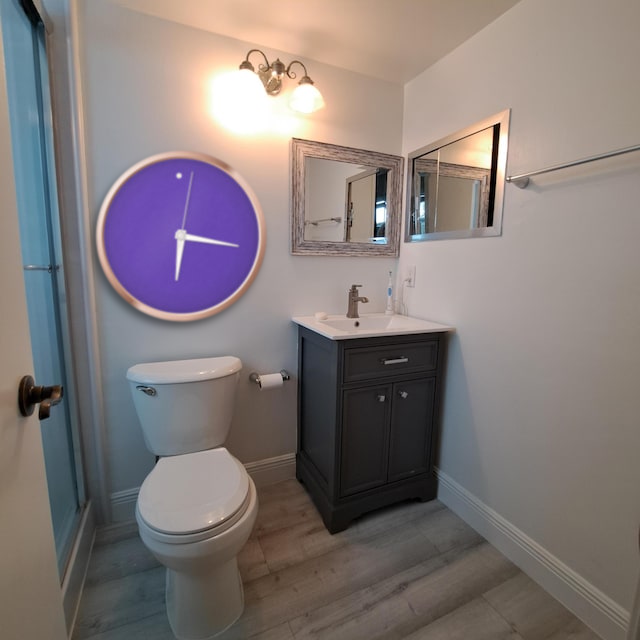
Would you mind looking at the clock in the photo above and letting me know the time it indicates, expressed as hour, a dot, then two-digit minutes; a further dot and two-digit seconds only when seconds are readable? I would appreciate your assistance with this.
6.17.02
